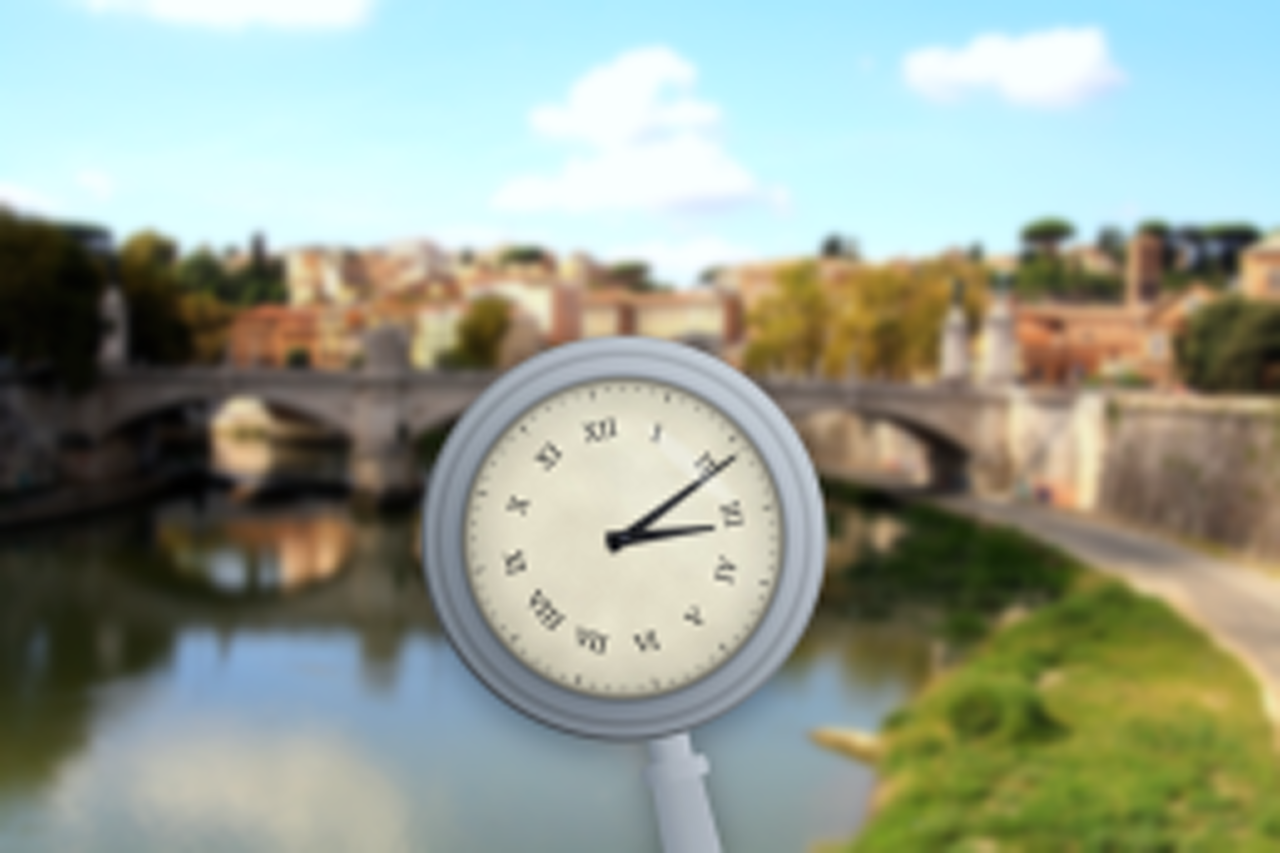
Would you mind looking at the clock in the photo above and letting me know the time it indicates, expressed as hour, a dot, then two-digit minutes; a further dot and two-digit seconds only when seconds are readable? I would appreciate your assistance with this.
3.11
